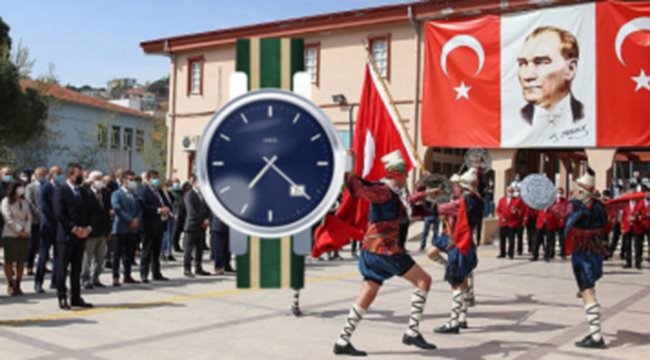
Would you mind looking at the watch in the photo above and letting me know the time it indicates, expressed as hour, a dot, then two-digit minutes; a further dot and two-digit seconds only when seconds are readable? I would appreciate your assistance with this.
7.22
